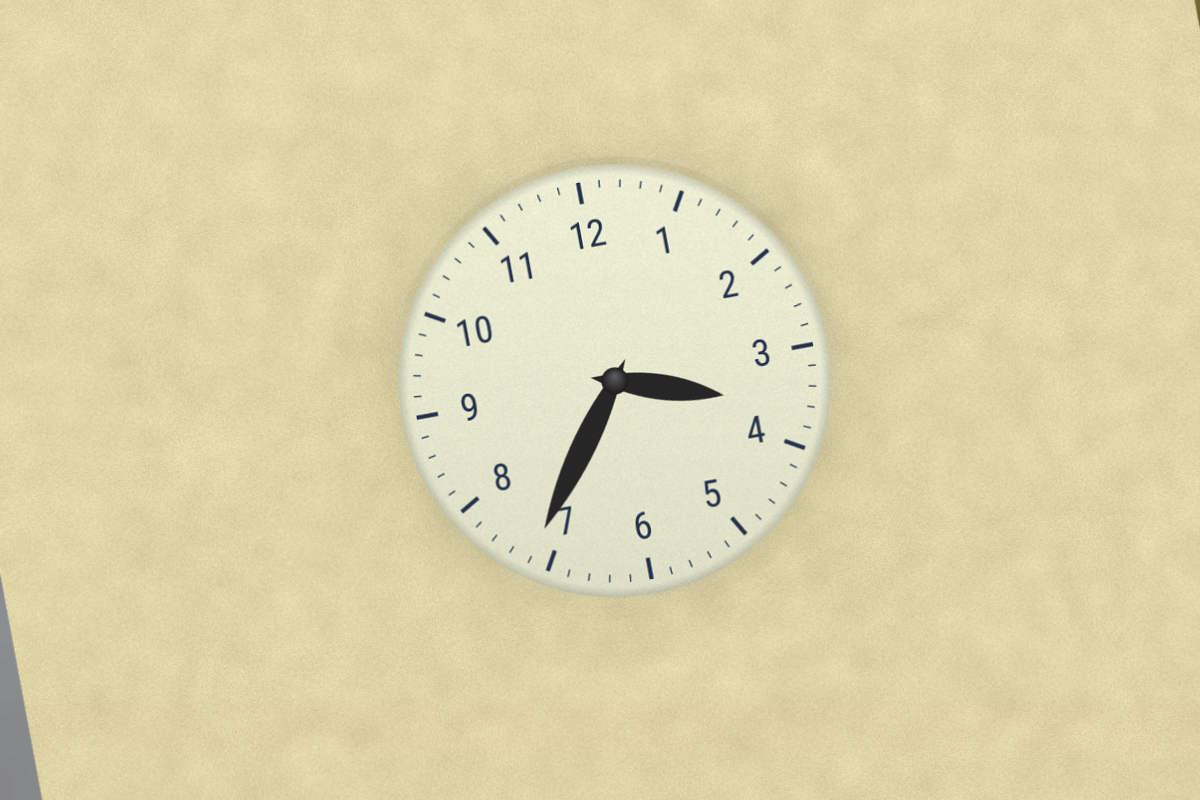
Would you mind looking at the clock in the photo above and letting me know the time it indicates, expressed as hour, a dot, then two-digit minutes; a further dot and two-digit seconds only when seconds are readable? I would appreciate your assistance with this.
3.36
